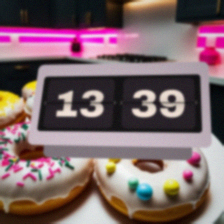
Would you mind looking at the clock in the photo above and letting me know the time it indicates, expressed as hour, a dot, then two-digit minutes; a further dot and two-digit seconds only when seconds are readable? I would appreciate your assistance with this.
13.39
